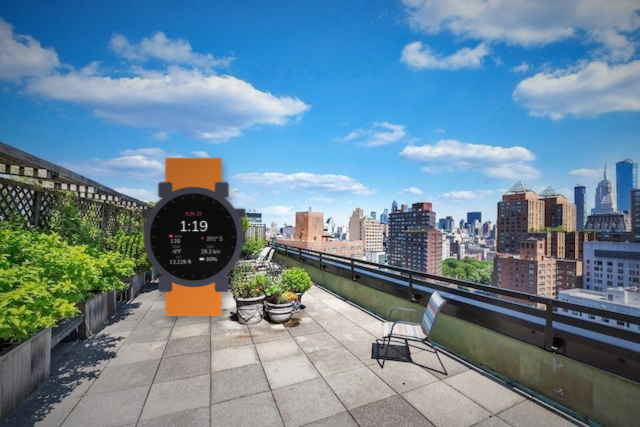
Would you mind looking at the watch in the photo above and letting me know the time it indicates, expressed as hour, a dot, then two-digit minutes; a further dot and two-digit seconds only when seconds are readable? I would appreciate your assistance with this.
1.19
